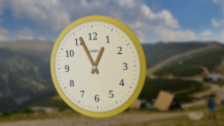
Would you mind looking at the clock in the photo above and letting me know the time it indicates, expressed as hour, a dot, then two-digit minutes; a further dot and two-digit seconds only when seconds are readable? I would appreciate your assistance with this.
12.56
